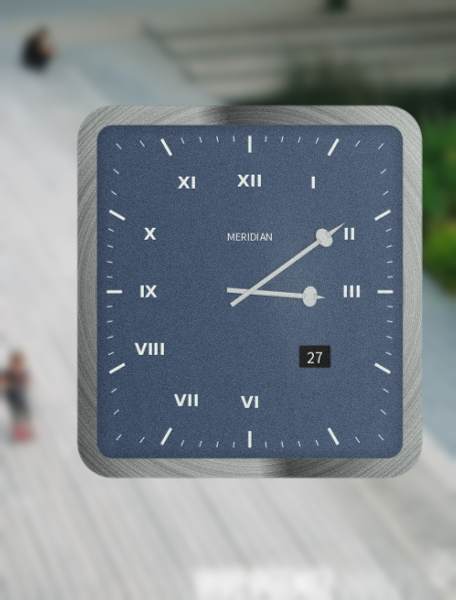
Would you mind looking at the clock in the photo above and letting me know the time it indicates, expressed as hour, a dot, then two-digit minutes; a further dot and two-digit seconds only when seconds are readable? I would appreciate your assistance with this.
3.09
